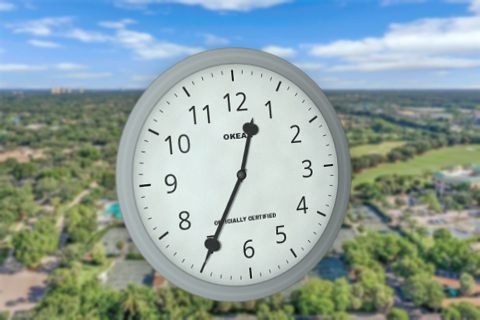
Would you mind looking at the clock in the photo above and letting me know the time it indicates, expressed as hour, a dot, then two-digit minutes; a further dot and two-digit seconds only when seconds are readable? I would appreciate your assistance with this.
12.35
